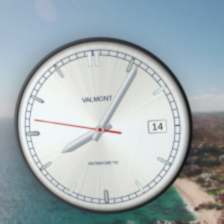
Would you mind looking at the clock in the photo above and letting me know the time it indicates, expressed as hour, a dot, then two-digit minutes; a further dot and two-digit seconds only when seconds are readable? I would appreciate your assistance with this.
8.05.47
